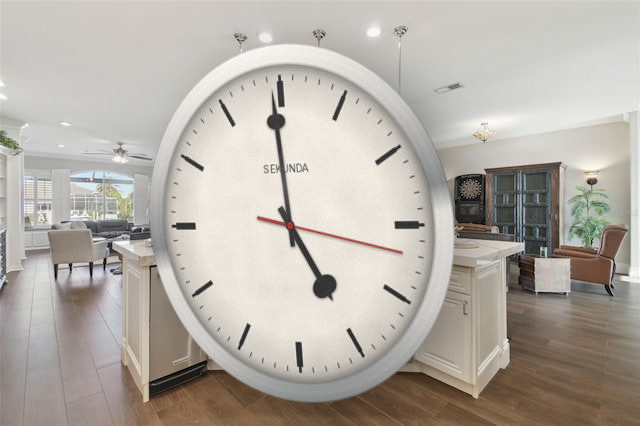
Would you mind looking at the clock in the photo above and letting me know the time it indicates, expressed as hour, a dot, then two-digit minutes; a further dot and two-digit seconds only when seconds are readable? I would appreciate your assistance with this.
4.59.17
